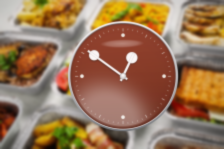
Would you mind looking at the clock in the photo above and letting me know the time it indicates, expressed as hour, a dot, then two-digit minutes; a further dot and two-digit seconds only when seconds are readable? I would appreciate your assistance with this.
12.51
